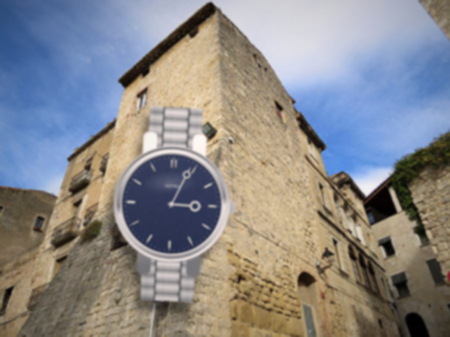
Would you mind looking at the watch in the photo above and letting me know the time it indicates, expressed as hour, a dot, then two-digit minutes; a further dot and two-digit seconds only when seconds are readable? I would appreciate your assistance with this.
3.04
